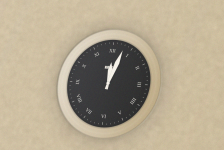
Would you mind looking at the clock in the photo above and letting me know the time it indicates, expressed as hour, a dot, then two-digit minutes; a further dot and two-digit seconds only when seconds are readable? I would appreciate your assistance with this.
12.03
